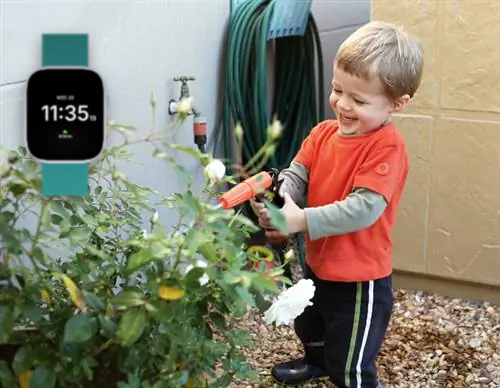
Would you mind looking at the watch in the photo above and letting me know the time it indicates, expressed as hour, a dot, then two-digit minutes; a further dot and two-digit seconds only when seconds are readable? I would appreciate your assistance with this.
11.35
